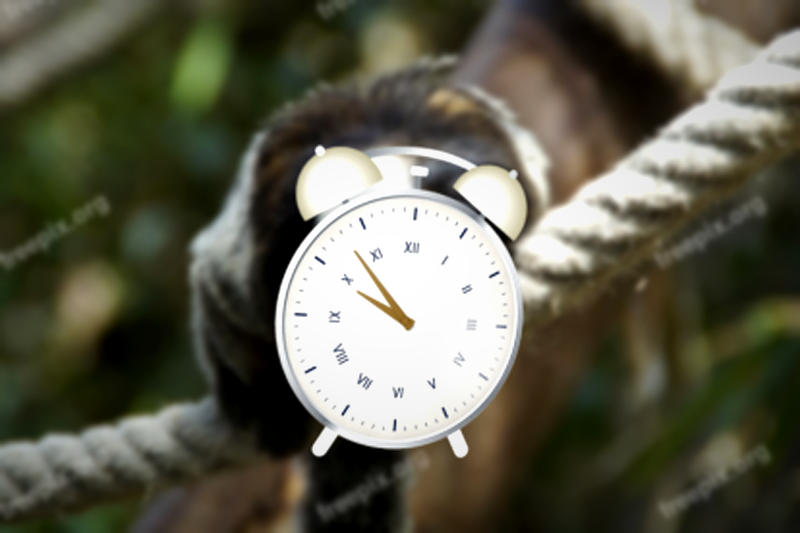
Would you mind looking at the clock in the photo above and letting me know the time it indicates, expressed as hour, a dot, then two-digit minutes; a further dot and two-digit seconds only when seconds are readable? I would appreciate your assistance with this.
9.53
